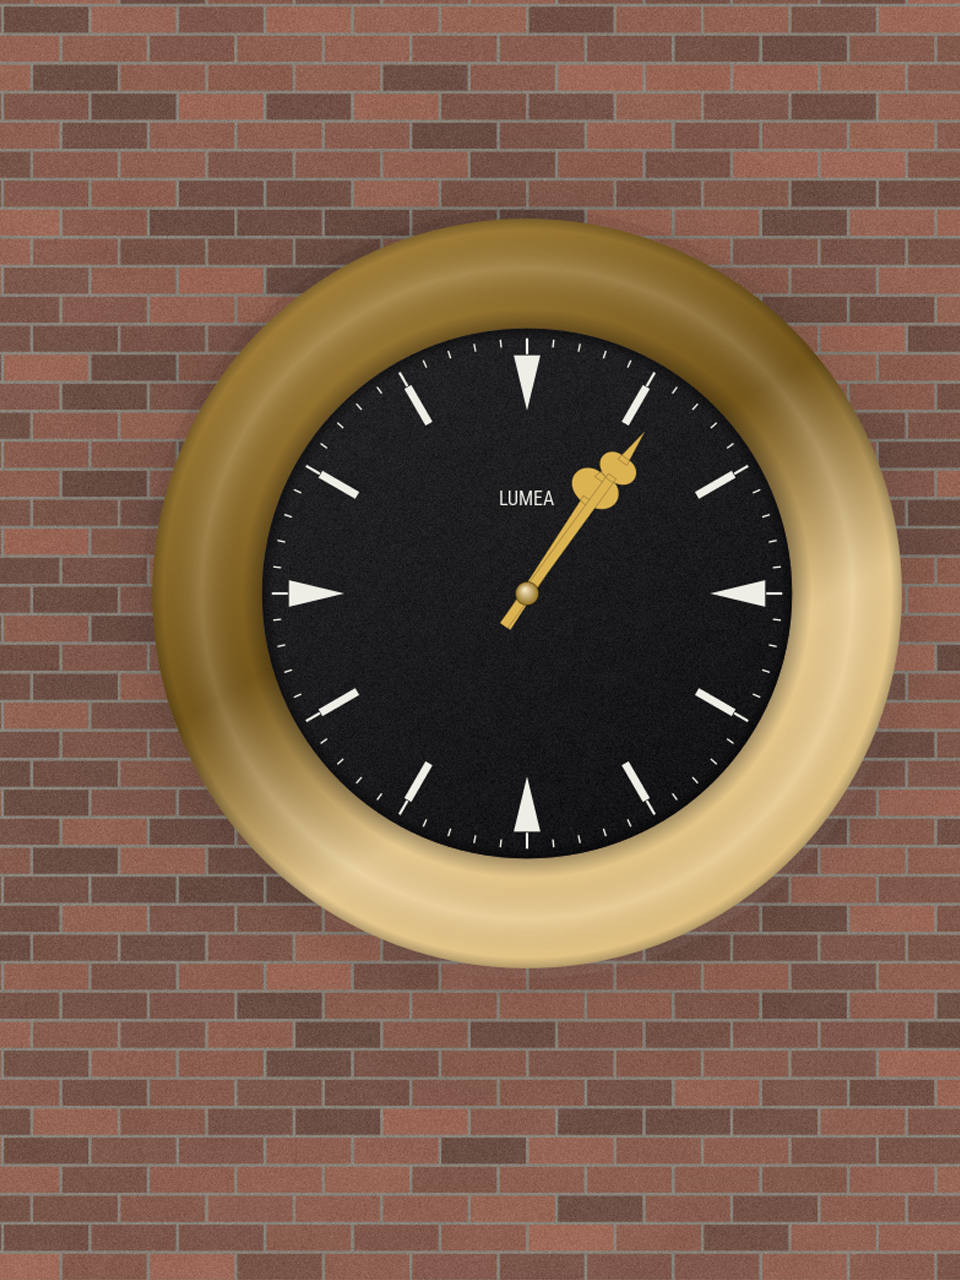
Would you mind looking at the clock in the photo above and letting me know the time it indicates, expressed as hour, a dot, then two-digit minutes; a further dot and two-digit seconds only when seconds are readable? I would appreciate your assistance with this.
1.06
